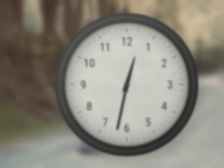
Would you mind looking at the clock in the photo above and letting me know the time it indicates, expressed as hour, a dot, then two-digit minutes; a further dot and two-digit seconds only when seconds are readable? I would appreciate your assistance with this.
12.32
